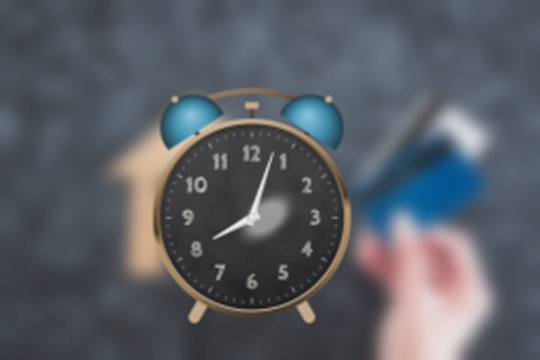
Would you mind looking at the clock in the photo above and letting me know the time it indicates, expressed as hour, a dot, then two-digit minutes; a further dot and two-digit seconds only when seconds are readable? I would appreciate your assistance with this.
8.03
